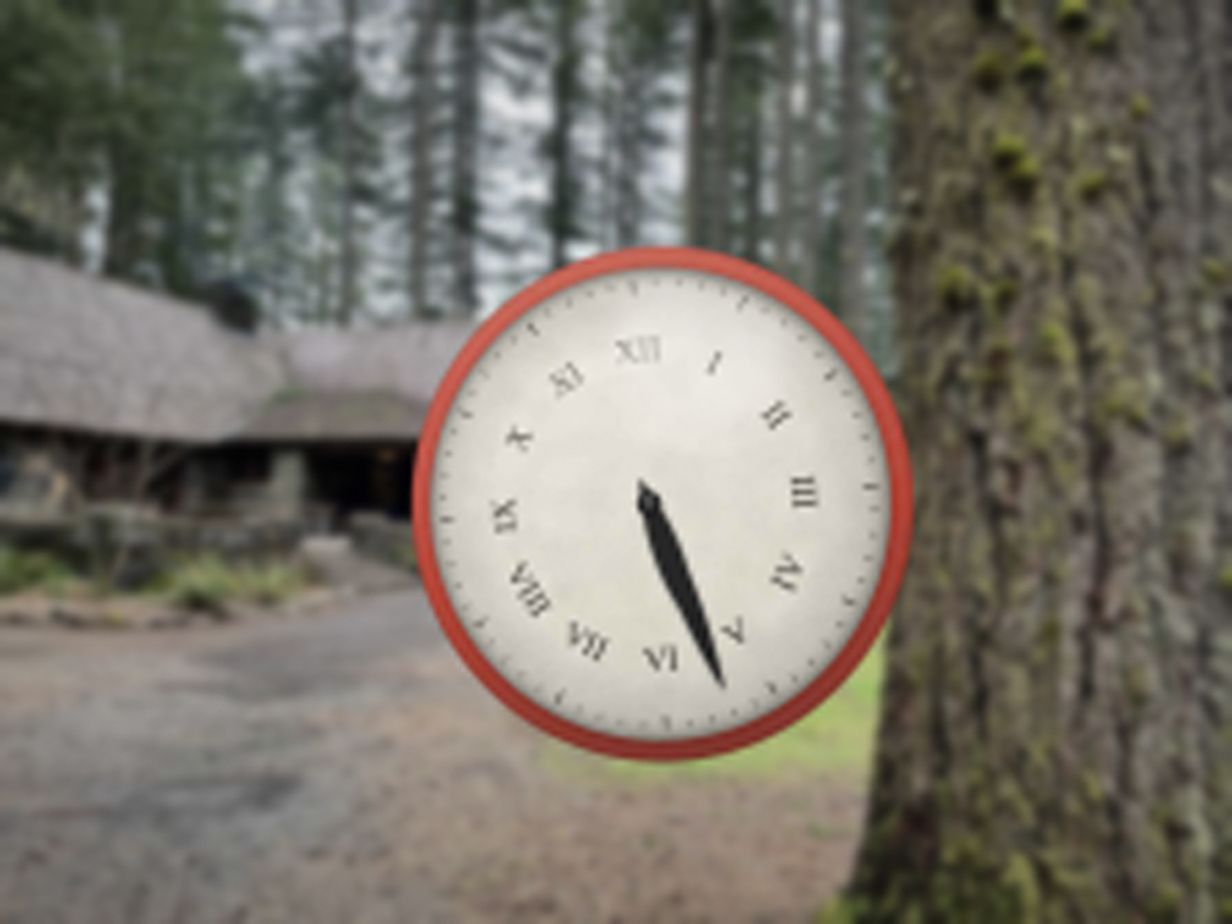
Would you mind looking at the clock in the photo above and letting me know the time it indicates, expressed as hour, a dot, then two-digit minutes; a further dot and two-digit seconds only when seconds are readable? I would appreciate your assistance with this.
5.27
